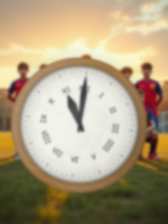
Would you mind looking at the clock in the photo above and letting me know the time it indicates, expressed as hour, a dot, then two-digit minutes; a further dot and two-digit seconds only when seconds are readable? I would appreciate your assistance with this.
11.00
